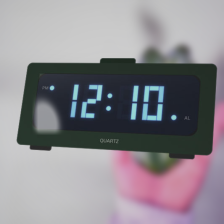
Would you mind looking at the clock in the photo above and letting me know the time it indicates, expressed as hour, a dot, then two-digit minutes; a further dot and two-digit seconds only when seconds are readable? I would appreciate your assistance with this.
12.10
